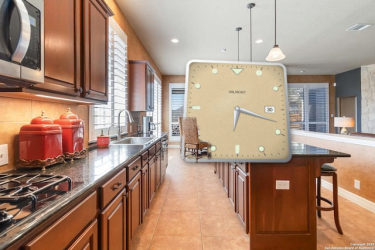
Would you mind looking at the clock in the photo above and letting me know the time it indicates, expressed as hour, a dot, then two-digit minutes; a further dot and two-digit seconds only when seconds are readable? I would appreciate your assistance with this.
6.18
